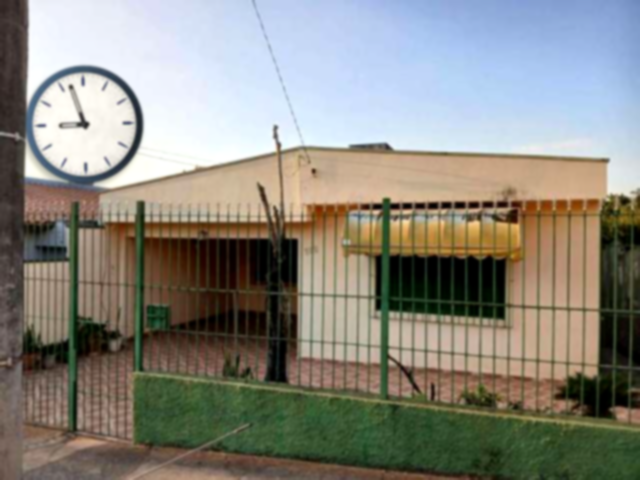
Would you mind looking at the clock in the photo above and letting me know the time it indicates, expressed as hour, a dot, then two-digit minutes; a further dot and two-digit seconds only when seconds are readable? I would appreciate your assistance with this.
8.57
